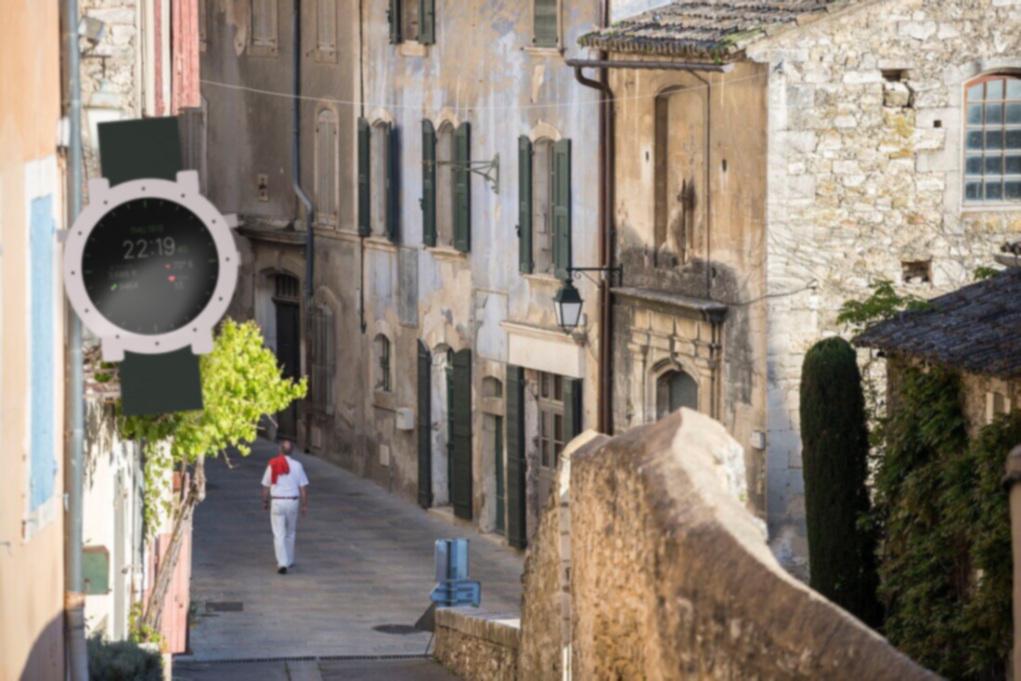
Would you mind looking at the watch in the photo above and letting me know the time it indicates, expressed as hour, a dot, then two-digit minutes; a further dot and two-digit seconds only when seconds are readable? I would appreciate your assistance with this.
22.19
